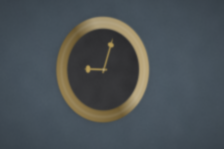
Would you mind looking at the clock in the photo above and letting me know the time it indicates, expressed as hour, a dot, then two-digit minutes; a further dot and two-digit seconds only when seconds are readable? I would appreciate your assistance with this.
9.03
